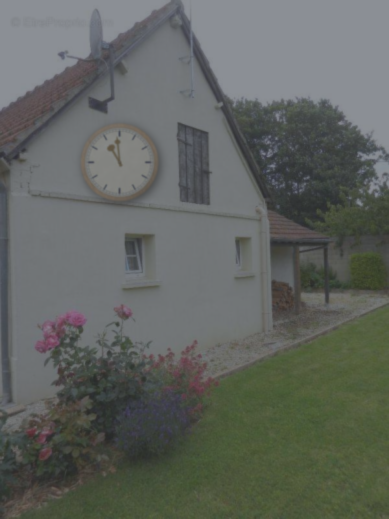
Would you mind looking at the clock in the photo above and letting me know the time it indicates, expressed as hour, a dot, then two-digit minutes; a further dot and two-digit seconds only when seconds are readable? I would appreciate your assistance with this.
10.59
